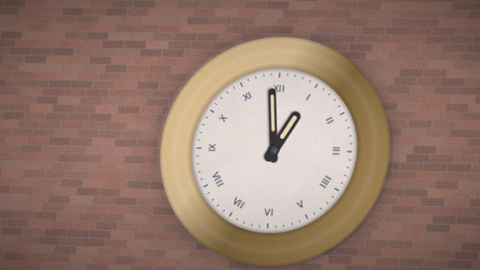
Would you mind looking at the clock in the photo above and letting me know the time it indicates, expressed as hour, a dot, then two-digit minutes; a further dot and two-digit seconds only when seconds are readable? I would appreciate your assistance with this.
12.59
